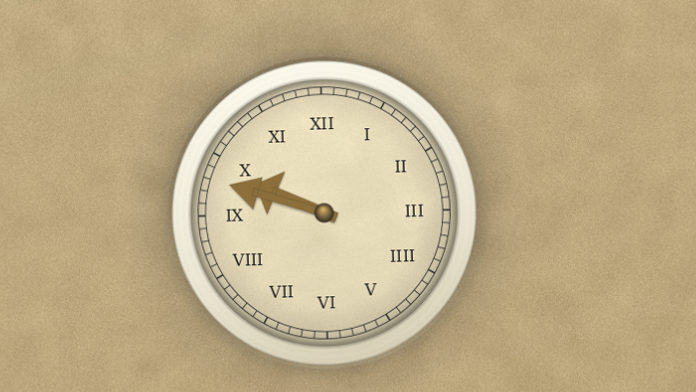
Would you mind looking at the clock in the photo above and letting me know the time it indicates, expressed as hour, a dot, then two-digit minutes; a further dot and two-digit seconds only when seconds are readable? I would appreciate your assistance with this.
9.48
